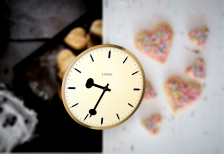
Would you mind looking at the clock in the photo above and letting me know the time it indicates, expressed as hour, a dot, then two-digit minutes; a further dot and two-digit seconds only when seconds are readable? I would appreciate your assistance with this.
9.34
